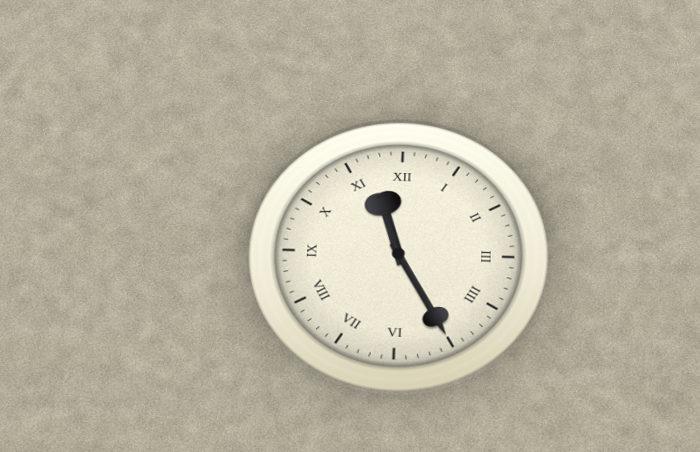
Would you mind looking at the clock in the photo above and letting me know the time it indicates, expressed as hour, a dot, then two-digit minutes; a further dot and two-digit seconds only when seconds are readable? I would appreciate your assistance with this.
11.25
